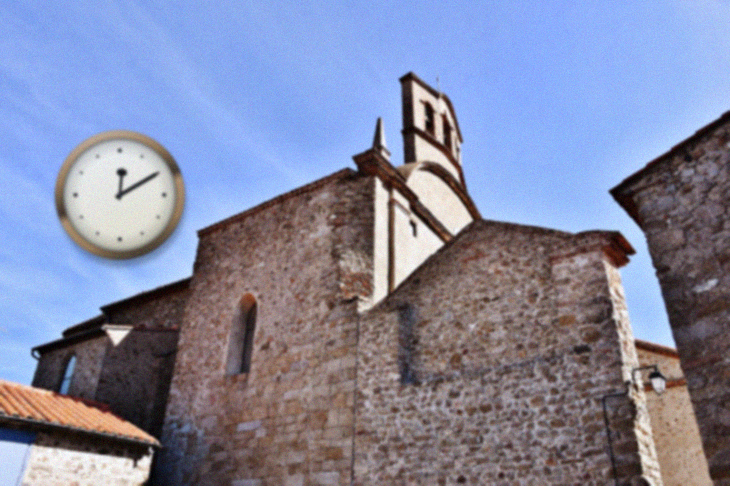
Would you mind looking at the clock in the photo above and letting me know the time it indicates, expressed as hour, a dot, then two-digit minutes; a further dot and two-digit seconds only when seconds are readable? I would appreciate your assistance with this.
12.10
